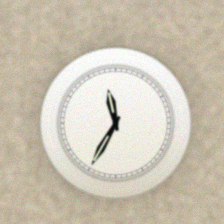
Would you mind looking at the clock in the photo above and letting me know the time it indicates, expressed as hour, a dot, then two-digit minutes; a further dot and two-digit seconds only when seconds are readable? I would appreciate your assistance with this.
11.35
